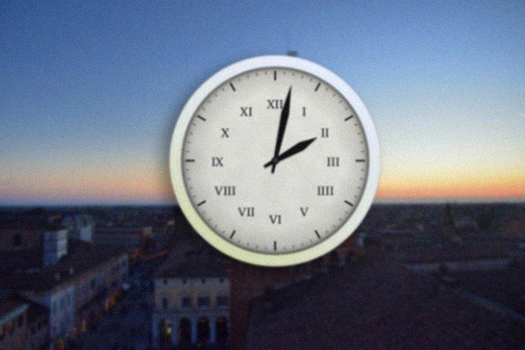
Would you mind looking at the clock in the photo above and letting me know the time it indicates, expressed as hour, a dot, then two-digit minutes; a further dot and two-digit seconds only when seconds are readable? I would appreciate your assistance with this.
2.02
